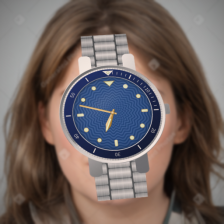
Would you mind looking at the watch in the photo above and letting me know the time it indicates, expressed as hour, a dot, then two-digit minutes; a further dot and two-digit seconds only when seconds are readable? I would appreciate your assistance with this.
6.48
